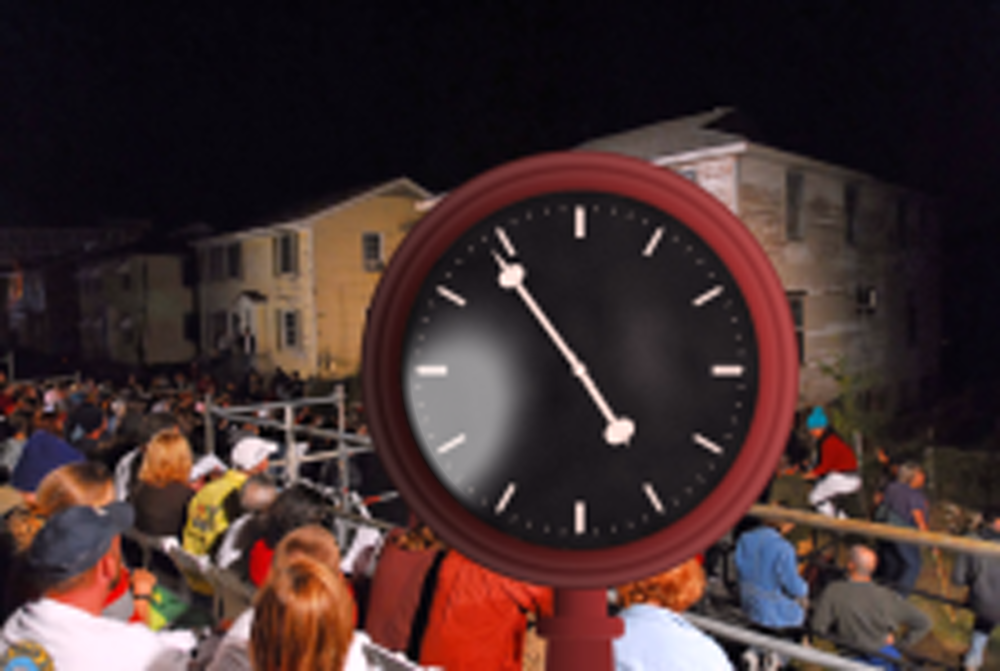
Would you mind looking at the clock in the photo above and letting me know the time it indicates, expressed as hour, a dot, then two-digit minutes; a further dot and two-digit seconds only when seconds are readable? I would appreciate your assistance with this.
4.54
